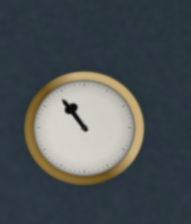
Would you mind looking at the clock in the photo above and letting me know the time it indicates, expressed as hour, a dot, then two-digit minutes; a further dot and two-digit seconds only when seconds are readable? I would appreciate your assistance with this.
10.54
